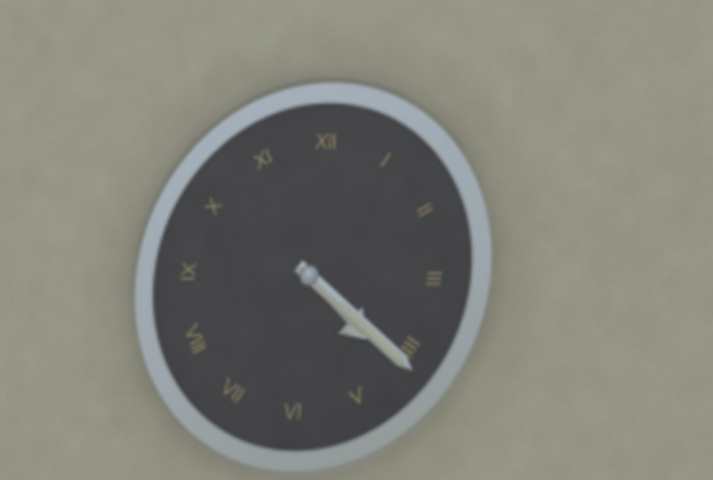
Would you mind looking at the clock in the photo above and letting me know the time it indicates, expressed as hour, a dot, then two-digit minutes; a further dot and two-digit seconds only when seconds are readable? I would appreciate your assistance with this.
4.21
